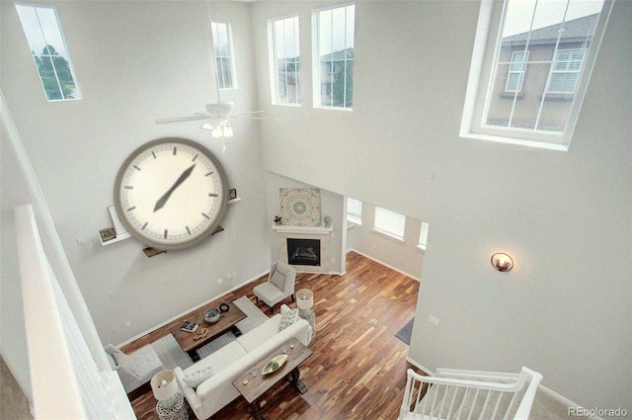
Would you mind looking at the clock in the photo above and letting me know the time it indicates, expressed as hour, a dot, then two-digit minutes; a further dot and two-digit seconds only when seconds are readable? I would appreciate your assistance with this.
7.06
